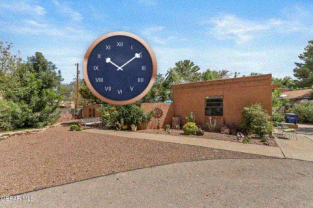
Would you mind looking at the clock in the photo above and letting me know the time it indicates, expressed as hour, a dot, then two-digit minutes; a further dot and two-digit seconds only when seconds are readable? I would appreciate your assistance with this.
10.09
